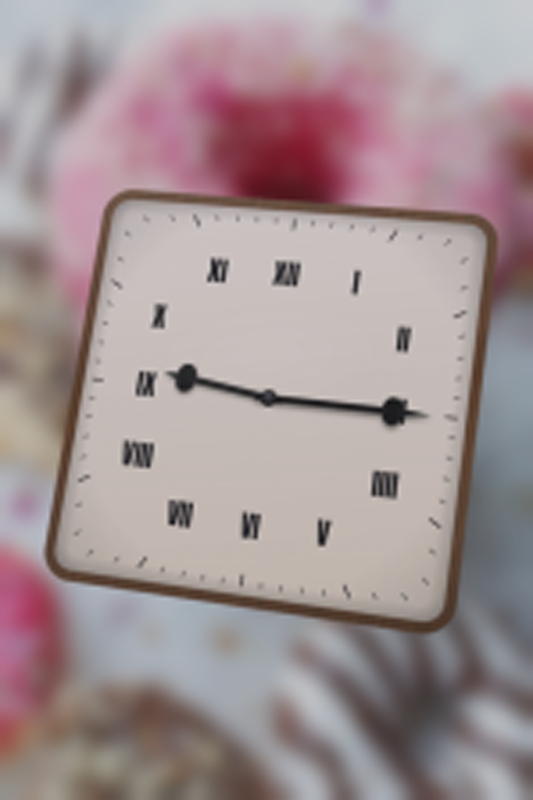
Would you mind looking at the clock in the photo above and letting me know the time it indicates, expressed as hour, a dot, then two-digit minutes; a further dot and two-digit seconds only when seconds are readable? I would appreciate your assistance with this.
9.15
